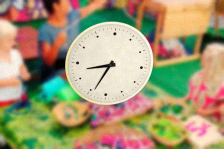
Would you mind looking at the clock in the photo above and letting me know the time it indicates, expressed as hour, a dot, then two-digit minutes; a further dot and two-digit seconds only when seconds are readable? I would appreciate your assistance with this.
8.34
